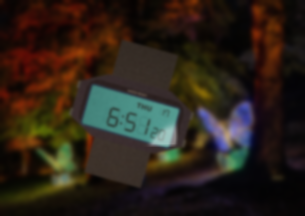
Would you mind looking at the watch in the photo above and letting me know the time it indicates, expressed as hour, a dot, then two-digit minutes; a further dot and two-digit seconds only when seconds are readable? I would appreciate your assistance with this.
6.51
